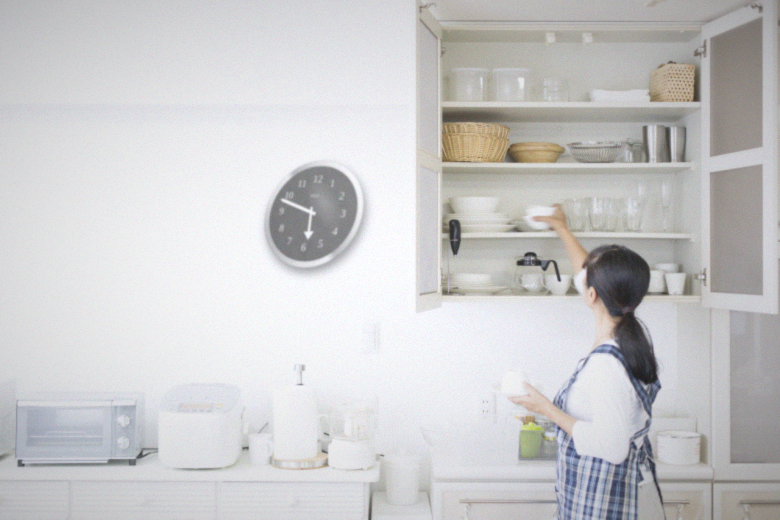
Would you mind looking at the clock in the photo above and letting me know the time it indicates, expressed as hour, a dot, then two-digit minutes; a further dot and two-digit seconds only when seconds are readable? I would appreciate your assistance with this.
5.48
